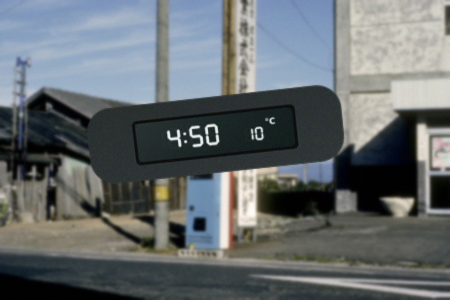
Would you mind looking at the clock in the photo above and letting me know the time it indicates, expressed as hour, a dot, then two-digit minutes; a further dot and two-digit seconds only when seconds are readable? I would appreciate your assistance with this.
4.50
